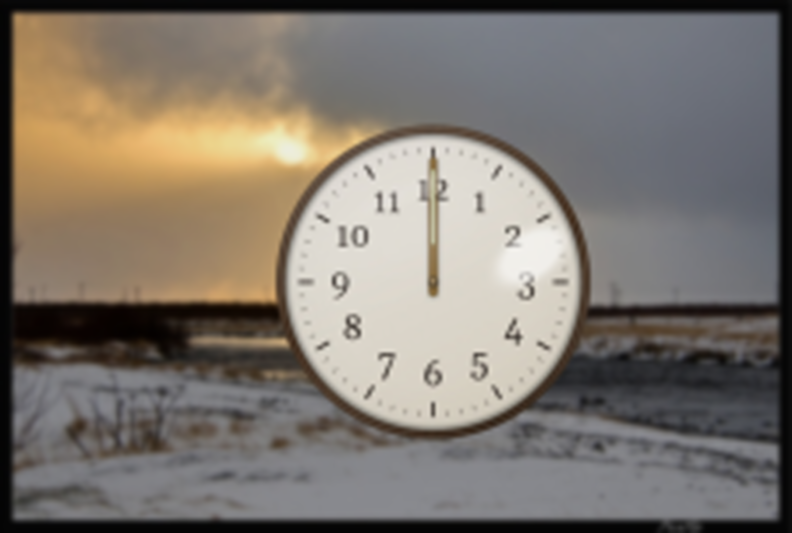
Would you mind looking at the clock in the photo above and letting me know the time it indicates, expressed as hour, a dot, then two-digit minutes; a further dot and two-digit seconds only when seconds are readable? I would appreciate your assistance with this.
12.00
